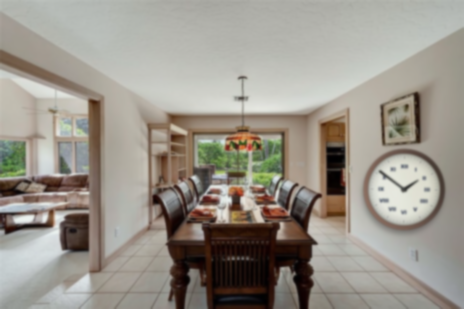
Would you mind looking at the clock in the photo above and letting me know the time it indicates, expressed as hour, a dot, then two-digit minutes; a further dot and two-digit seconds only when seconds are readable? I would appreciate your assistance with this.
1.51
